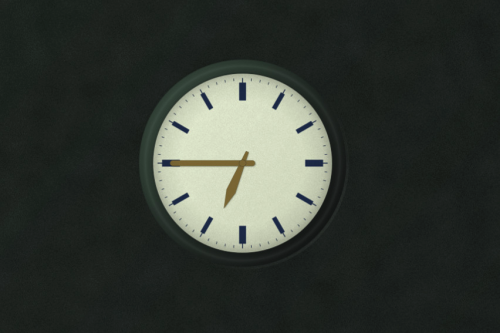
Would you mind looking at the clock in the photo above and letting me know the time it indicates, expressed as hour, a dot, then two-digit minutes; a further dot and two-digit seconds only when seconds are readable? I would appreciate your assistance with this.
6.45
